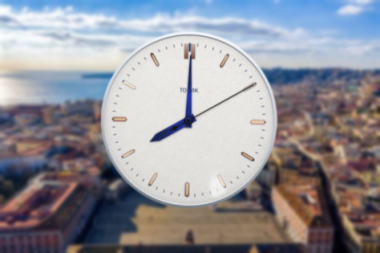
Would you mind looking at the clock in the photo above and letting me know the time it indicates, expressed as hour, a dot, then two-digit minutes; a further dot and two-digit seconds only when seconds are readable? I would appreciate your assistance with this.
8.00.10
